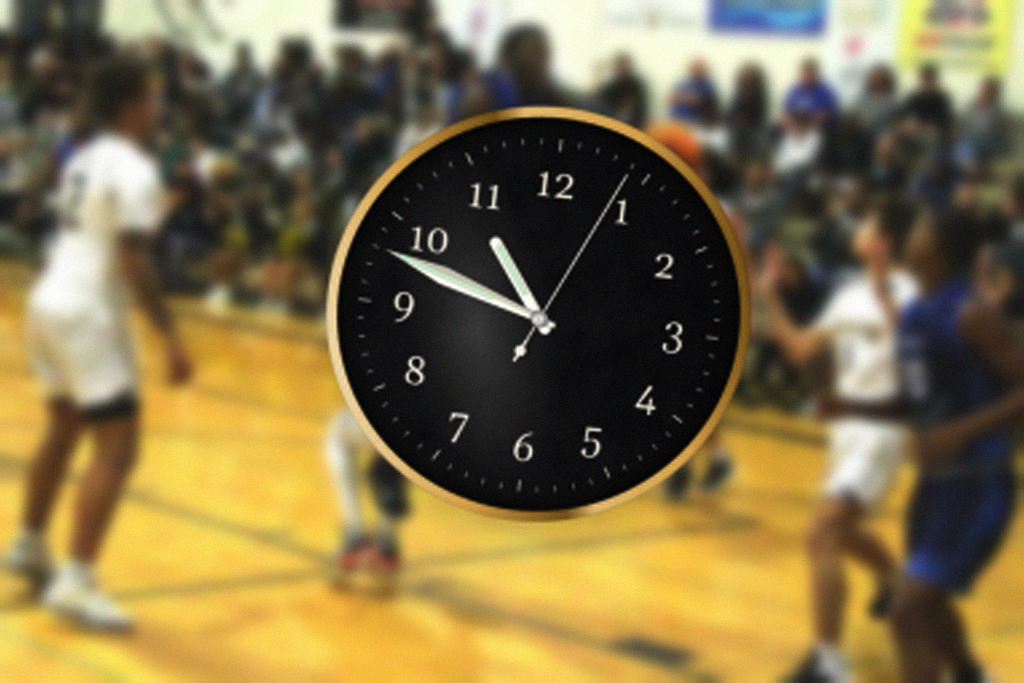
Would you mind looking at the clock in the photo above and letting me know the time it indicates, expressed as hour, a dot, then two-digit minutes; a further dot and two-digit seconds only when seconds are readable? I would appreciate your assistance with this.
10.48.04
